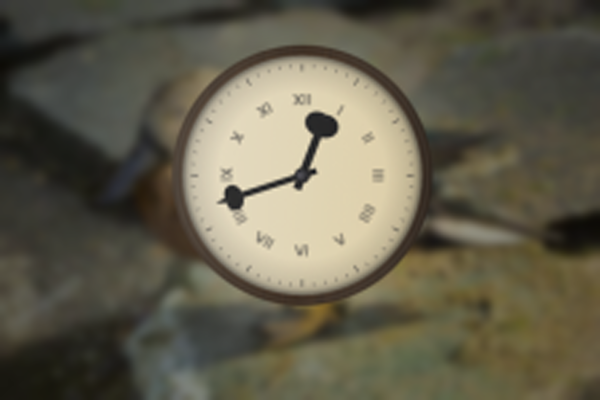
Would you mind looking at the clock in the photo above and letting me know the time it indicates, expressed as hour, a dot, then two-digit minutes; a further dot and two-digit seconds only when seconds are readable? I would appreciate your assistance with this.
12.42
